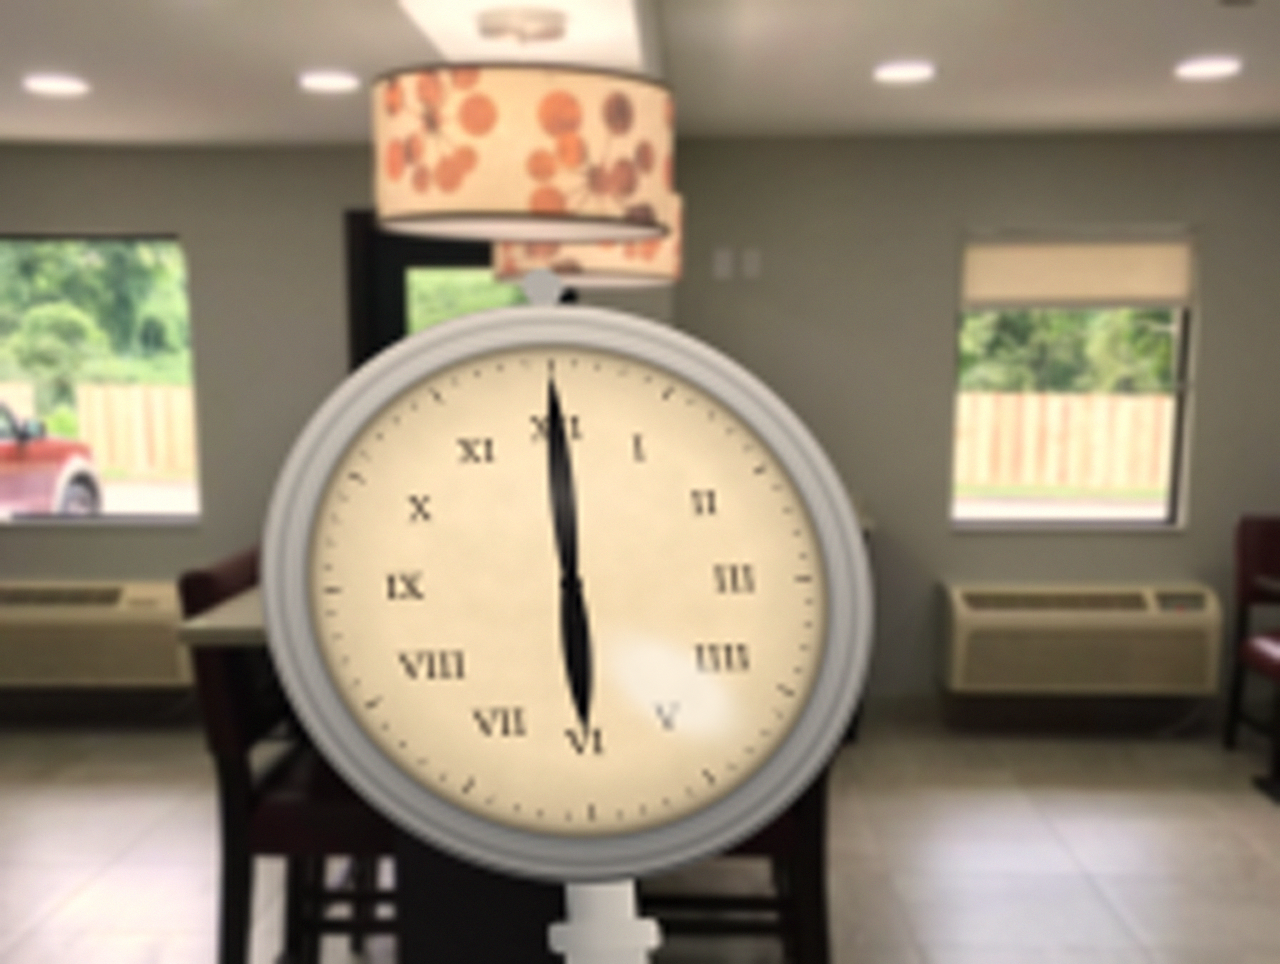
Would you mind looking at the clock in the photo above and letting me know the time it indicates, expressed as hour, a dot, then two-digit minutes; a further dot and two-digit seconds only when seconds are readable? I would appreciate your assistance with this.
6.00
